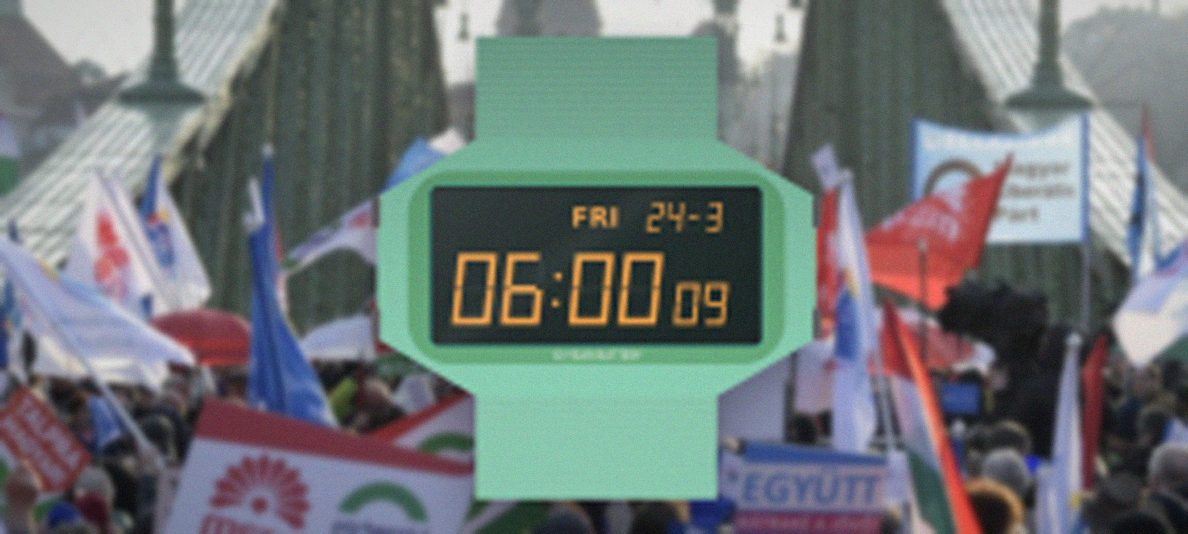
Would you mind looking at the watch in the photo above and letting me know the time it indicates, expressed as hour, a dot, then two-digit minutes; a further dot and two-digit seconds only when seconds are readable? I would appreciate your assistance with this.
6.00.09
